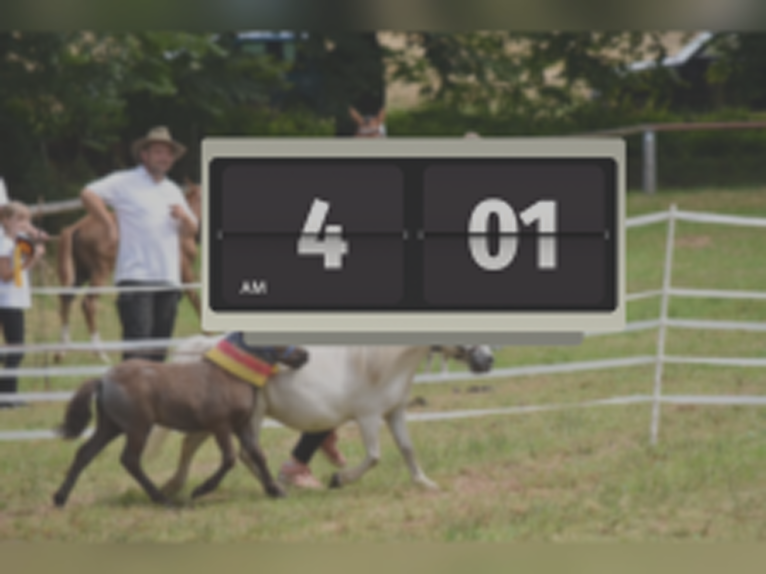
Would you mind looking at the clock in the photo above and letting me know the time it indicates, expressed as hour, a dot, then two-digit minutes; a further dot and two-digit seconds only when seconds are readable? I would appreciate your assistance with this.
4.01
